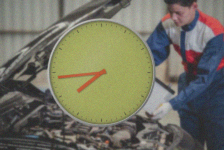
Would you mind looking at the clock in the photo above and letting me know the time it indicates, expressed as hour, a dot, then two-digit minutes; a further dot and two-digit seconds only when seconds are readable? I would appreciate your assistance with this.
7.44
